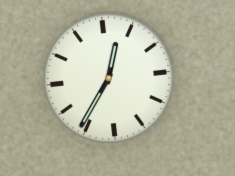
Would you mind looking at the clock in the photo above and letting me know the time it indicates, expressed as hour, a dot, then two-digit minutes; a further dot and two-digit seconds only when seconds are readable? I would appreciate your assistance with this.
12.36
